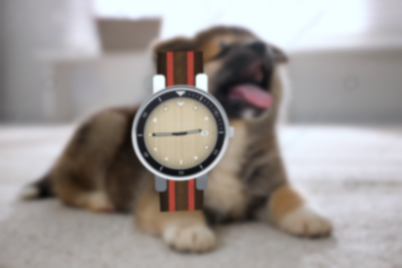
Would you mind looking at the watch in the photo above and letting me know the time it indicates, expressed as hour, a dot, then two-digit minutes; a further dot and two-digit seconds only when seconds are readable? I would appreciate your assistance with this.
2.45
